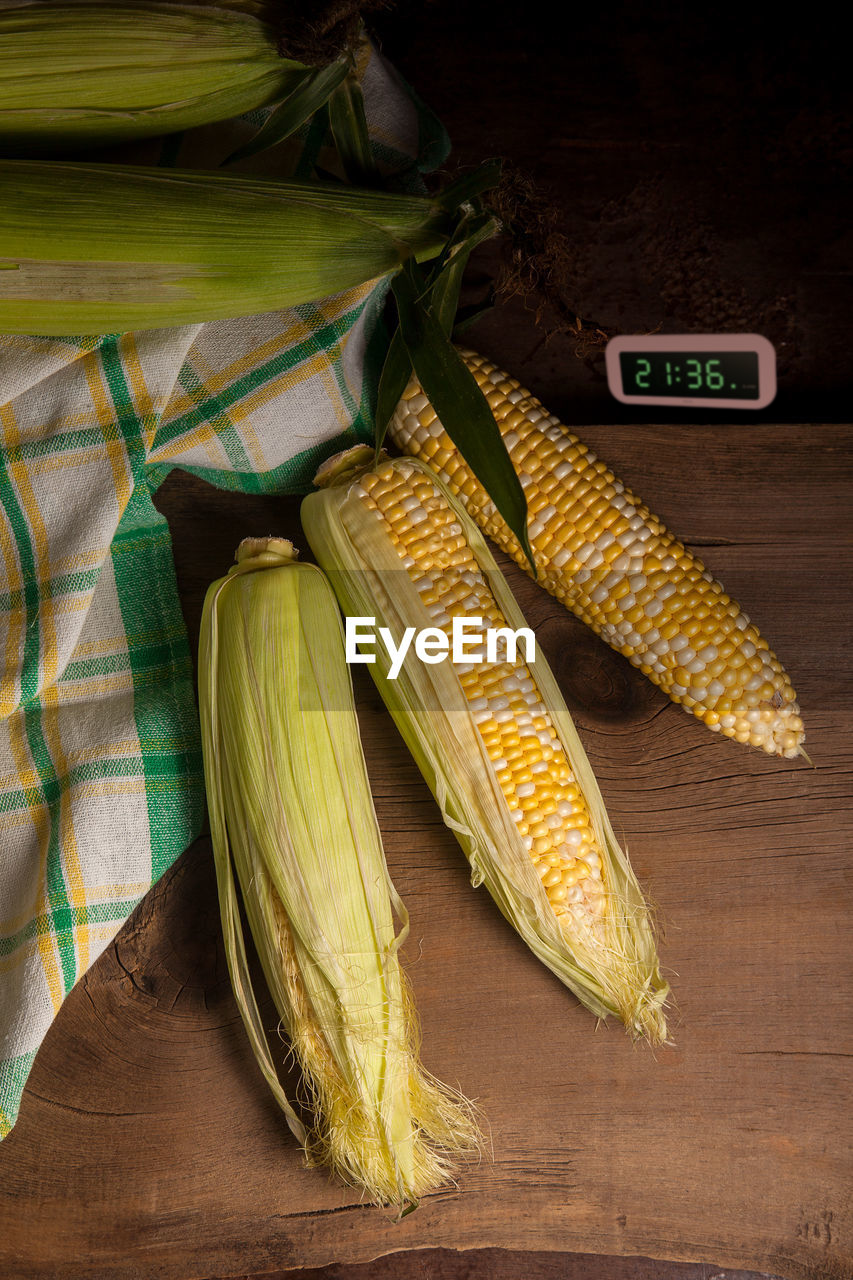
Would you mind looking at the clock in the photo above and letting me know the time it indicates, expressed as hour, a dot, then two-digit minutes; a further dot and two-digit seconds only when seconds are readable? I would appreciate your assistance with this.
21.36
